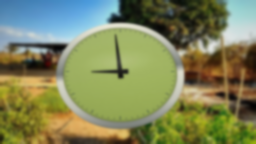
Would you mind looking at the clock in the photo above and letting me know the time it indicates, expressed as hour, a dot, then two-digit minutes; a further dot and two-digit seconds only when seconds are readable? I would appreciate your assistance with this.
8.59
